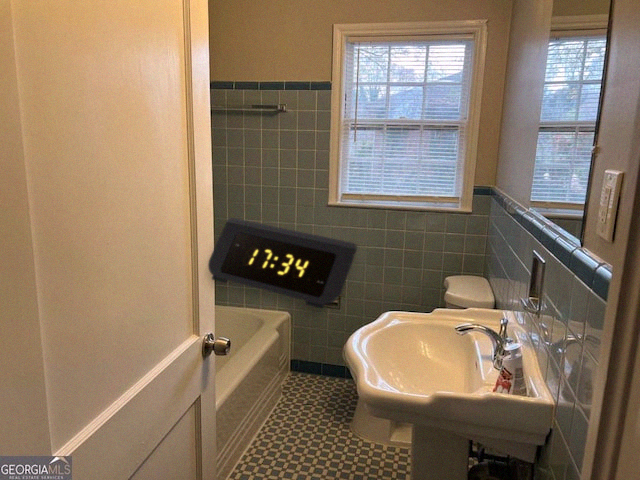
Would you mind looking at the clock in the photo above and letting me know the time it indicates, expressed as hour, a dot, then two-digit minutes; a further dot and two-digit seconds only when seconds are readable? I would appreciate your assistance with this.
17.34
